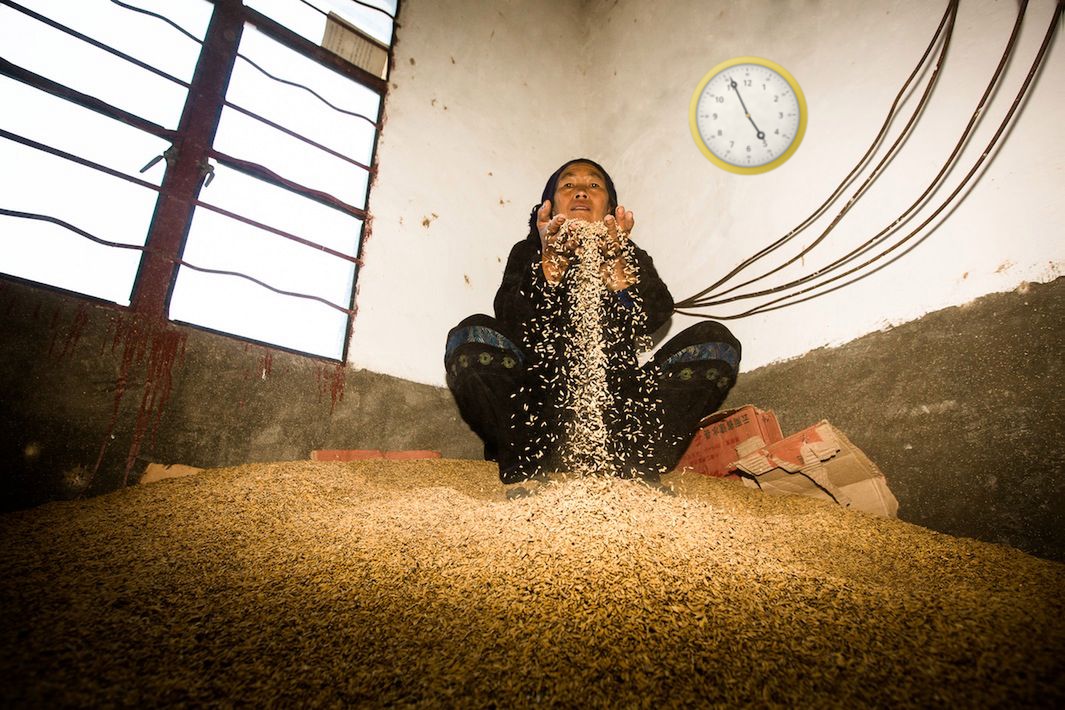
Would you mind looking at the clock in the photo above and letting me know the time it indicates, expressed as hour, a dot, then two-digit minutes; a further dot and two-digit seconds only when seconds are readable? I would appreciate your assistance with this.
4.56
